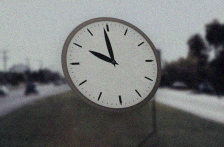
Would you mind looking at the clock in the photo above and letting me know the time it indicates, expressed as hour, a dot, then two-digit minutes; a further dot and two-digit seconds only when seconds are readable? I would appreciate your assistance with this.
9.59
